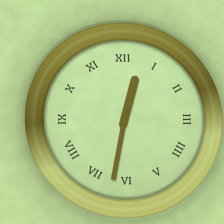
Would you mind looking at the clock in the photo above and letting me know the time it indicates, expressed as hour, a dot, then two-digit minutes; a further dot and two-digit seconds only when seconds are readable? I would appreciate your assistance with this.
12.32
